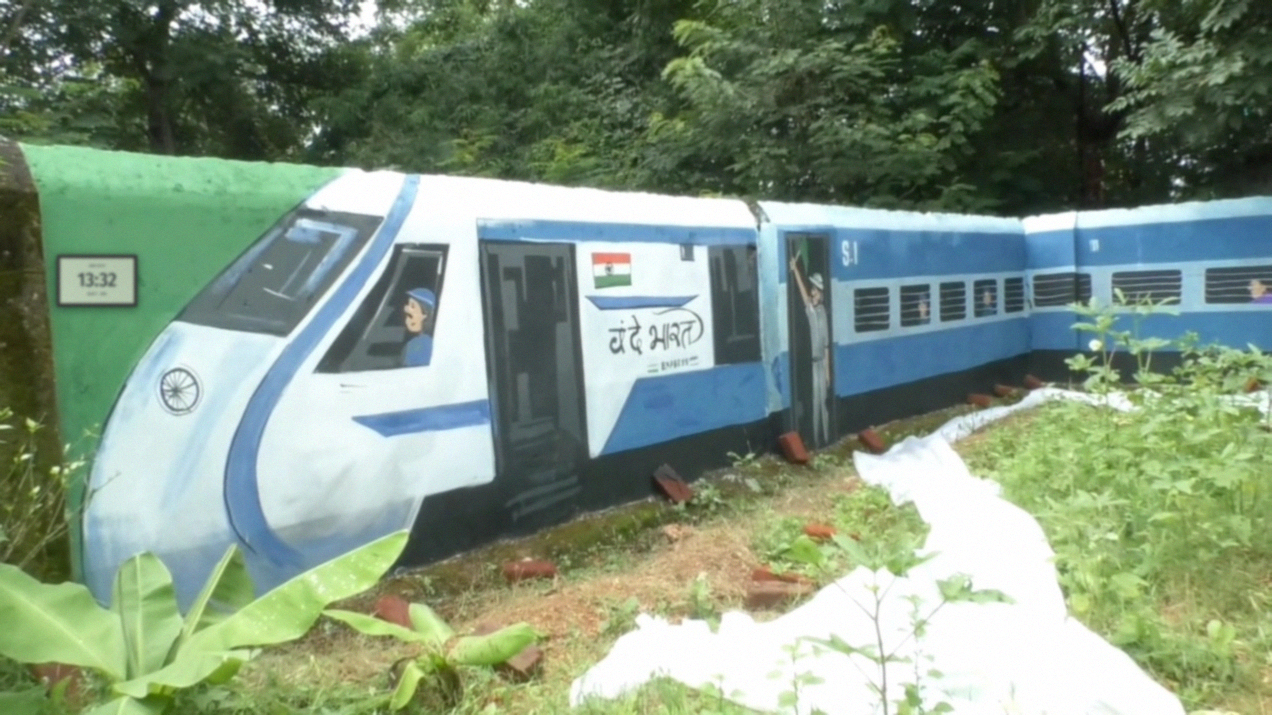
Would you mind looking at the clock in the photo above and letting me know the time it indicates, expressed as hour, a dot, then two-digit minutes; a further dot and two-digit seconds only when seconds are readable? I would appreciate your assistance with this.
13.32
